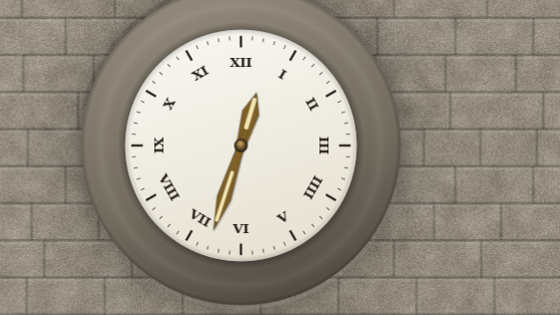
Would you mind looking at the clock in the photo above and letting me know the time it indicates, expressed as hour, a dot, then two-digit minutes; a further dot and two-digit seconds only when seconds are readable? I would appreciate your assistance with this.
12.33
